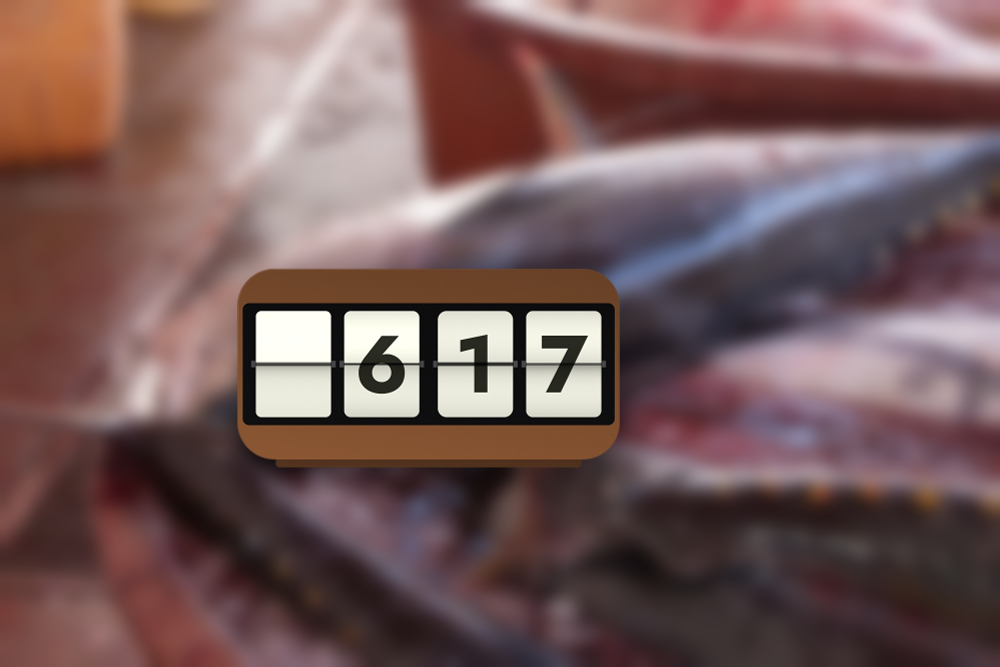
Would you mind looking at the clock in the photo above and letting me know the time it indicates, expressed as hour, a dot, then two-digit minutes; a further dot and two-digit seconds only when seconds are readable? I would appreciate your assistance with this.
6.17
